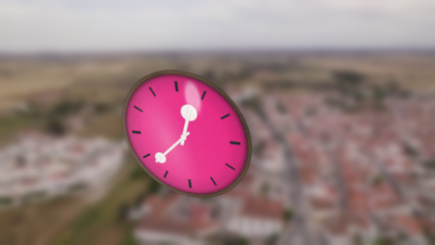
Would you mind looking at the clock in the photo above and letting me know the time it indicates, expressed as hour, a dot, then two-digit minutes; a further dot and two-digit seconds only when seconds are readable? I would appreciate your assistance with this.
12.38
